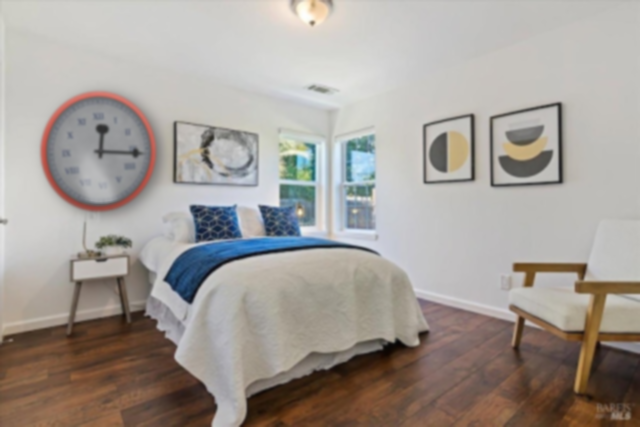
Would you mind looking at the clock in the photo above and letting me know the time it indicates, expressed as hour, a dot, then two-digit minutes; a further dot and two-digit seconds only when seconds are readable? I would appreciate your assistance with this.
12.16
